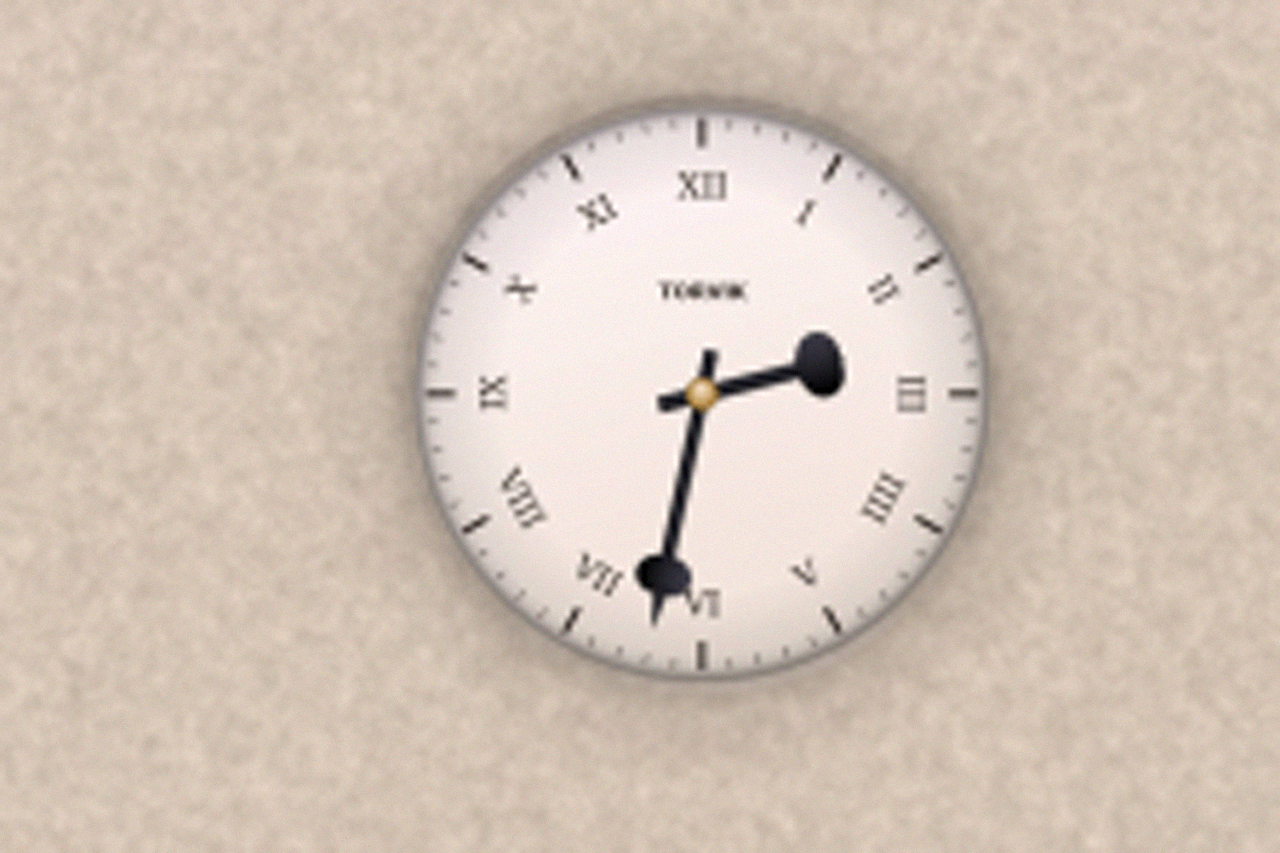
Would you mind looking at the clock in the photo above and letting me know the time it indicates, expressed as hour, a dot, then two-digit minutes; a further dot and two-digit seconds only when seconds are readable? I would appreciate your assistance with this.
2.32
